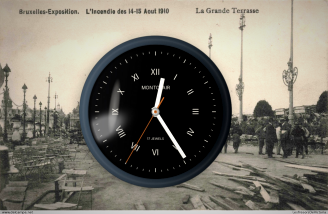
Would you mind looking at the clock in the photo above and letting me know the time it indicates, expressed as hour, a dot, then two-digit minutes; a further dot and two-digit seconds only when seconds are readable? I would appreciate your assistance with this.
12.24.35
